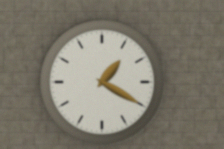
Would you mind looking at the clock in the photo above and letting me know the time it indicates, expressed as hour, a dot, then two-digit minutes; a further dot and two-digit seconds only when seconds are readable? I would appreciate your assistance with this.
1.20
